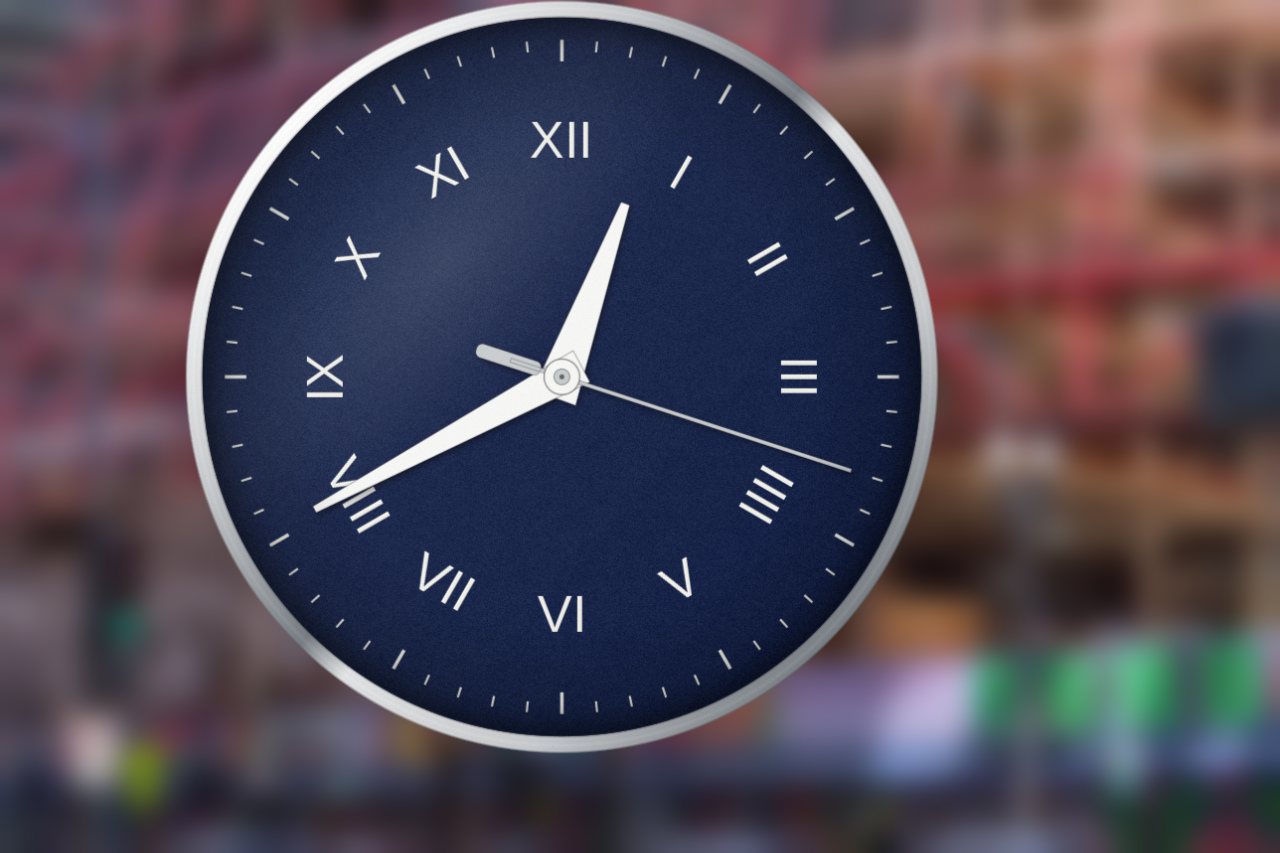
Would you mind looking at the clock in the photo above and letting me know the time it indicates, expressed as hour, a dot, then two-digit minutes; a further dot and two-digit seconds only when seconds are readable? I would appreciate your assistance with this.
12.40.18
